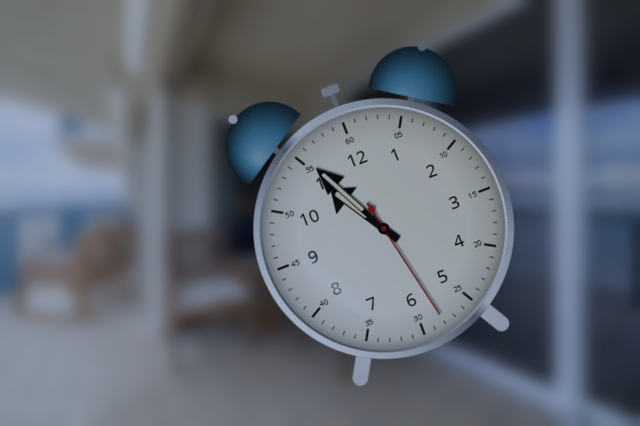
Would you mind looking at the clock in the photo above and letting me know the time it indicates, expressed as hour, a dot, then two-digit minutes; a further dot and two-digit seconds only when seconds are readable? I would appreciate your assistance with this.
10.55.28
